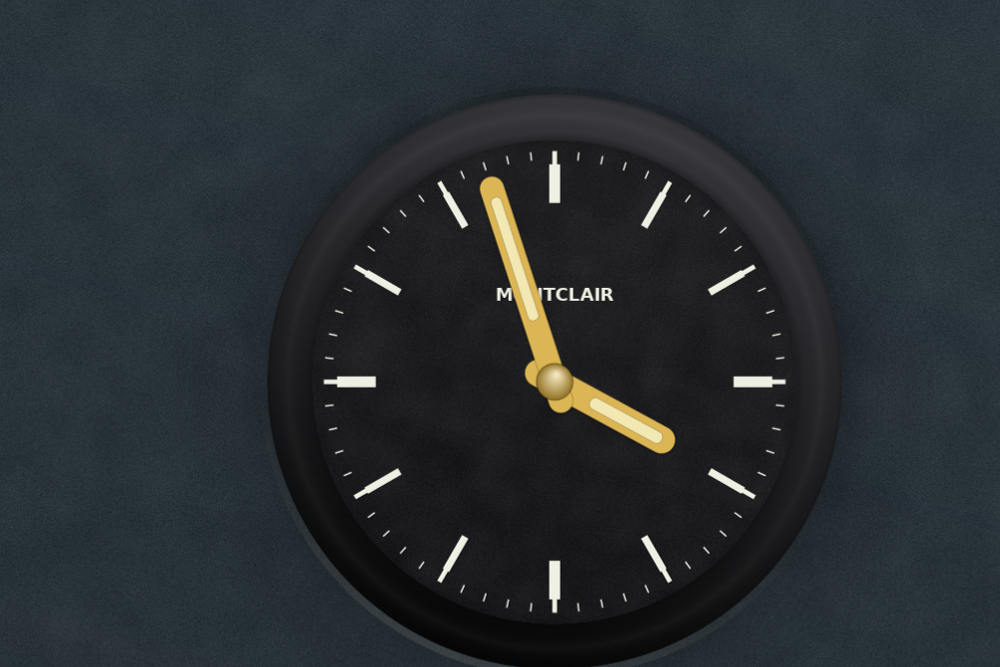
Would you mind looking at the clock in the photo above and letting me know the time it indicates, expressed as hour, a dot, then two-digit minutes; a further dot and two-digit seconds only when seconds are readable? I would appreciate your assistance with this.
3.57
